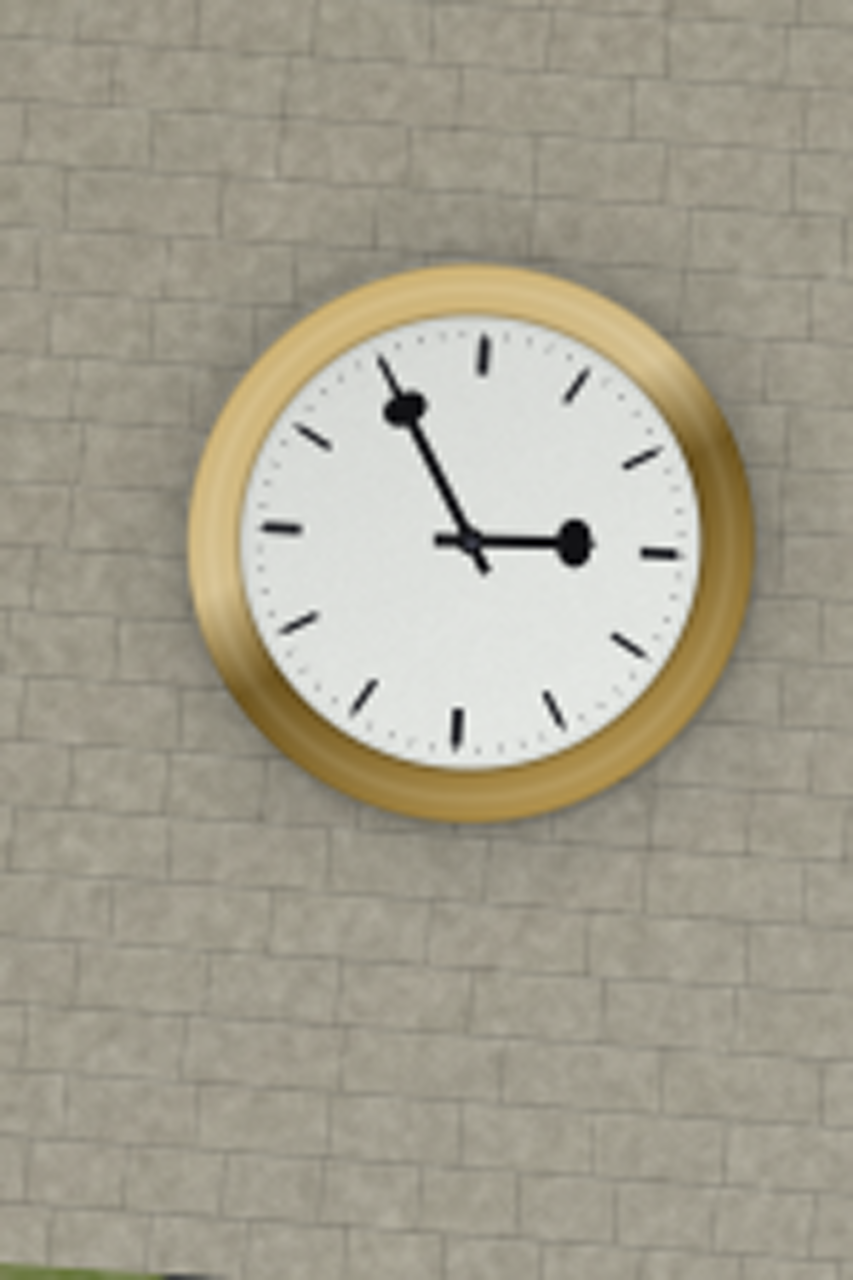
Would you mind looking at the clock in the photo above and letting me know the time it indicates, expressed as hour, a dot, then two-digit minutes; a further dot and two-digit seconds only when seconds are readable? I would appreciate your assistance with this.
2.55
